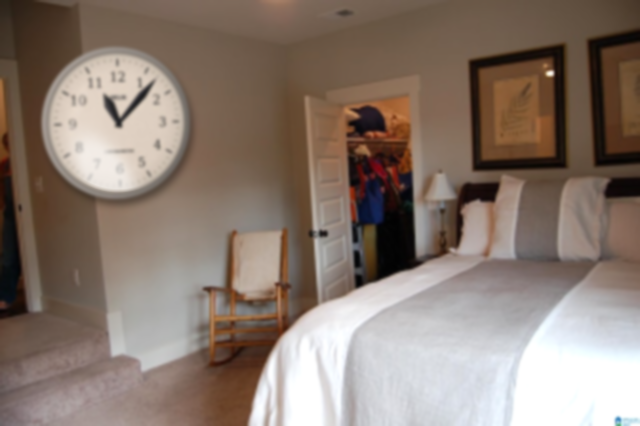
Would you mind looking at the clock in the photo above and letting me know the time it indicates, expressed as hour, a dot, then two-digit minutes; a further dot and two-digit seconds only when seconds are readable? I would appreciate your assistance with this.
11.07
